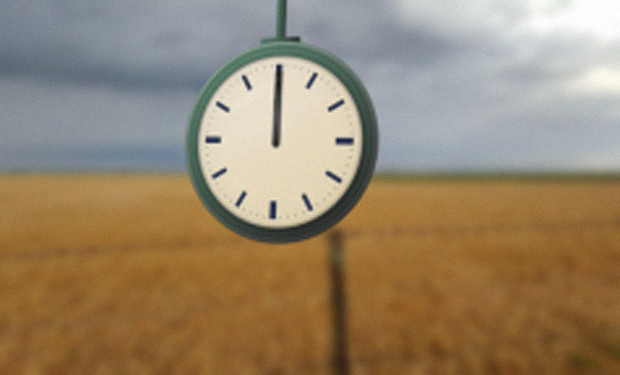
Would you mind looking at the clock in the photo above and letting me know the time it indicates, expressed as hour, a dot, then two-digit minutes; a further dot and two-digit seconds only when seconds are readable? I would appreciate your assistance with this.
12.00
